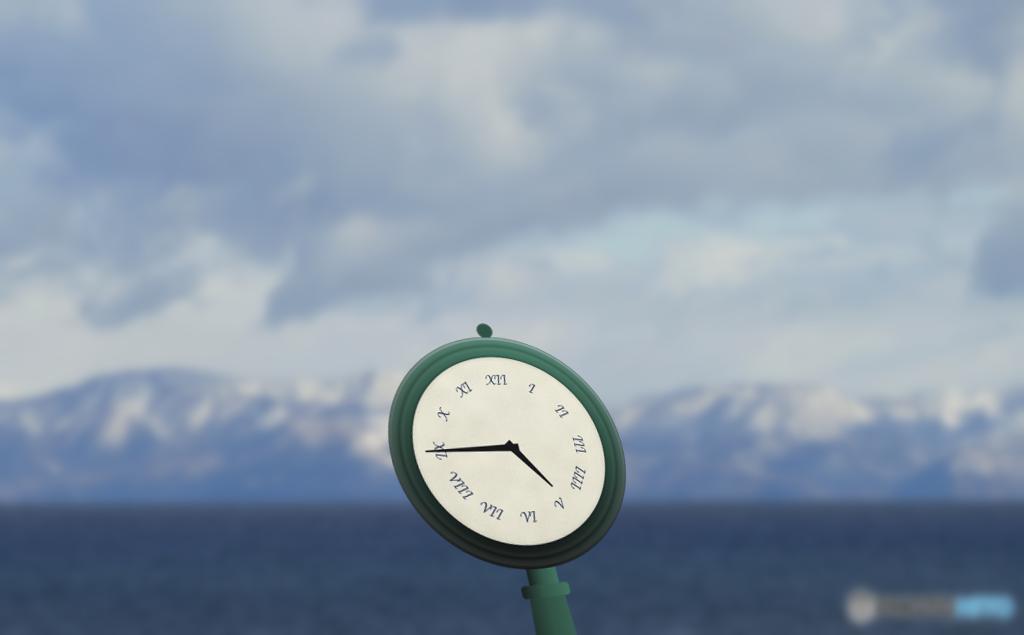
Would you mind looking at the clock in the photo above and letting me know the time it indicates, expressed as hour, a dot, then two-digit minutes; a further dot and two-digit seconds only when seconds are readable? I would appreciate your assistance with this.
4.45
